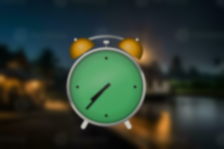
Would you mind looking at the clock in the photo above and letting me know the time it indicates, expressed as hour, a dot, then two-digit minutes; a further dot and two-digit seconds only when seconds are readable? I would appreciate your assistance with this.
7.37
